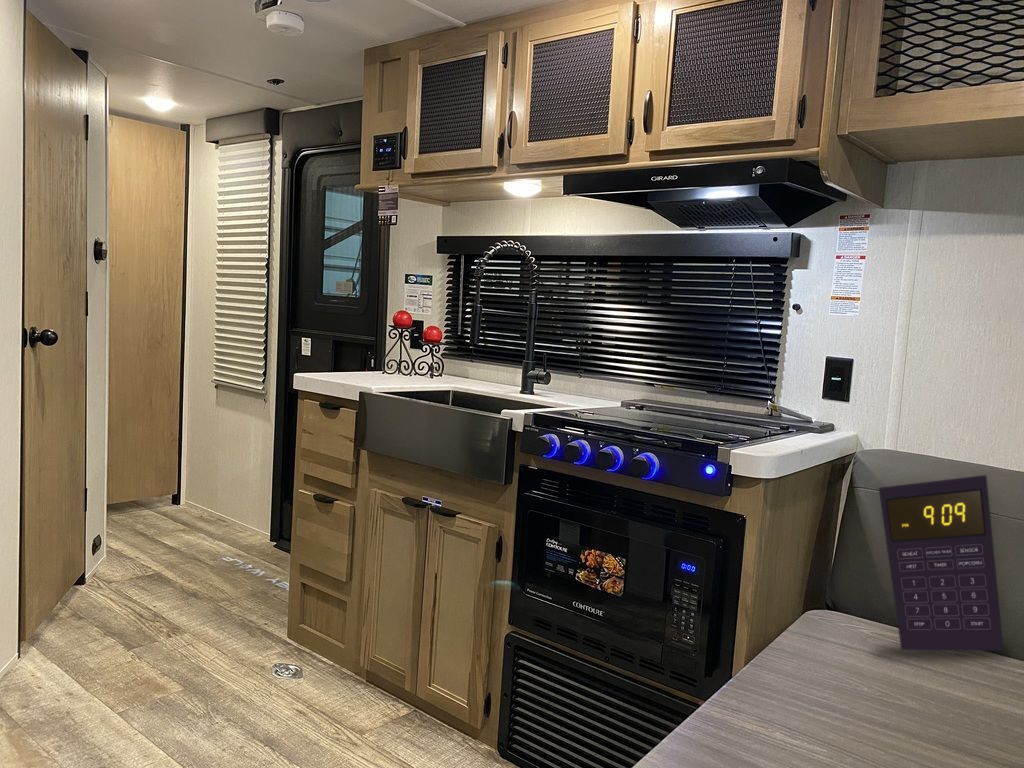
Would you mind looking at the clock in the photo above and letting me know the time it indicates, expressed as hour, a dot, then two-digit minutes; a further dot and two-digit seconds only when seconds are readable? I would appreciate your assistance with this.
9.09
